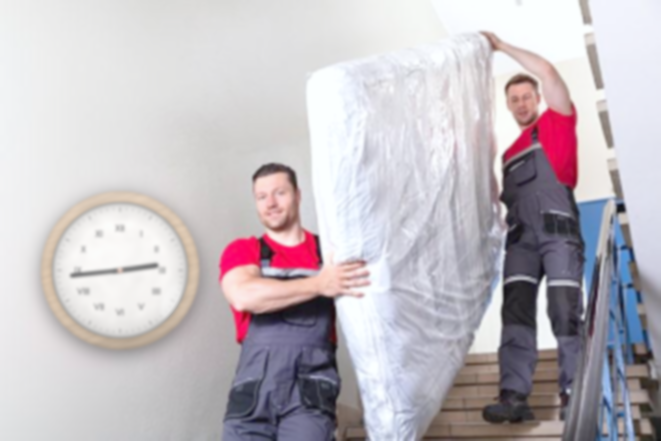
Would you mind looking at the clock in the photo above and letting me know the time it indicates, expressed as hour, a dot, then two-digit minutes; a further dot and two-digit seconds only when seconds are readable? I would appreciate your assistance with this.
2.44
